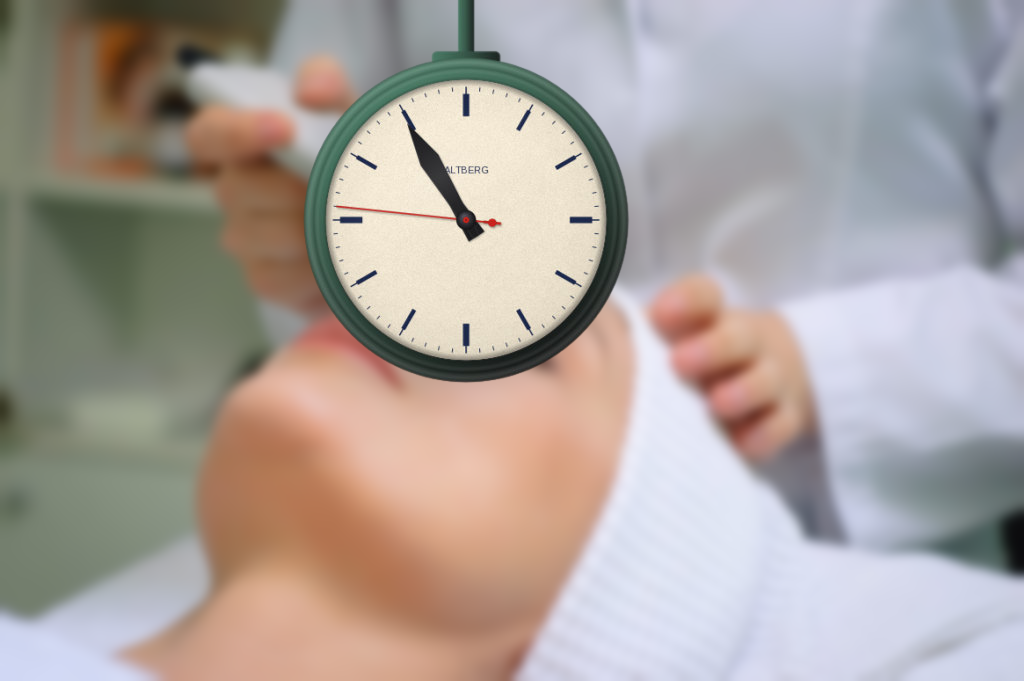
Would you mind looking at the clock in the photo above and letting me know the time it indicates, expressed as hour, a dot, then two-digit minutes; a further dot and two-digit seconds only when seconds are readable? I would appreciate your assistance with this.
10.54.46
